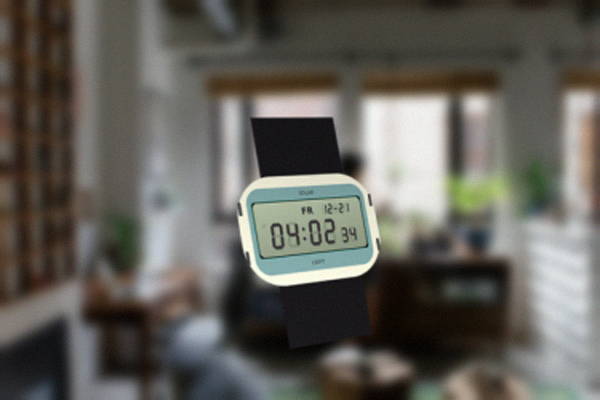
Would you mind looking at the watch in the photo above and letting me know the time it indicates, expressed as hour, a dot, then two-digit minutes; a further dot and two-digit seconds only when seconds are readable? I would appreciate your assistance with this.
4.02.34
